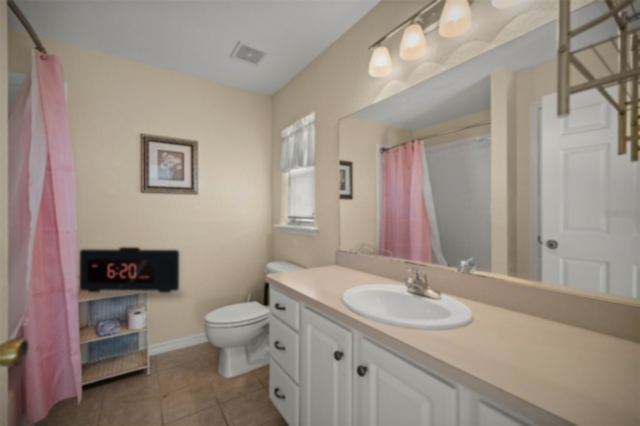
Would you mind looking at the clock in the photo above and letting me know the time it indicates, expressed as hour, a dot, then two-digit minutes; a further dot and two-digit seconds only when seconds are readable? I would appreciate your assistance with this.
6.20
